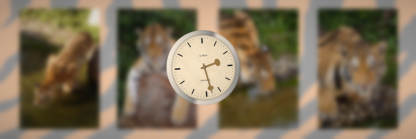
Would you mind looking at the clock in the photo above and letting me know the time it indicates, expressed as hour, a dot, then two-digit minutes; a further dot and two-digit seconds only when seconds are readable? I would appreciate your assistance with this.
2.28
